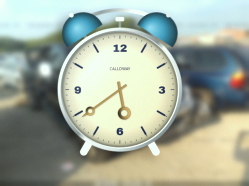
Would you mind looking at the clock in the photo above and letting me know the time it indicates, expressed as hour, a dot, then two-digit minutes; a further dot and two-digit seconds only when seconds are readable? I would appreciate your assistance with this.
5.39
